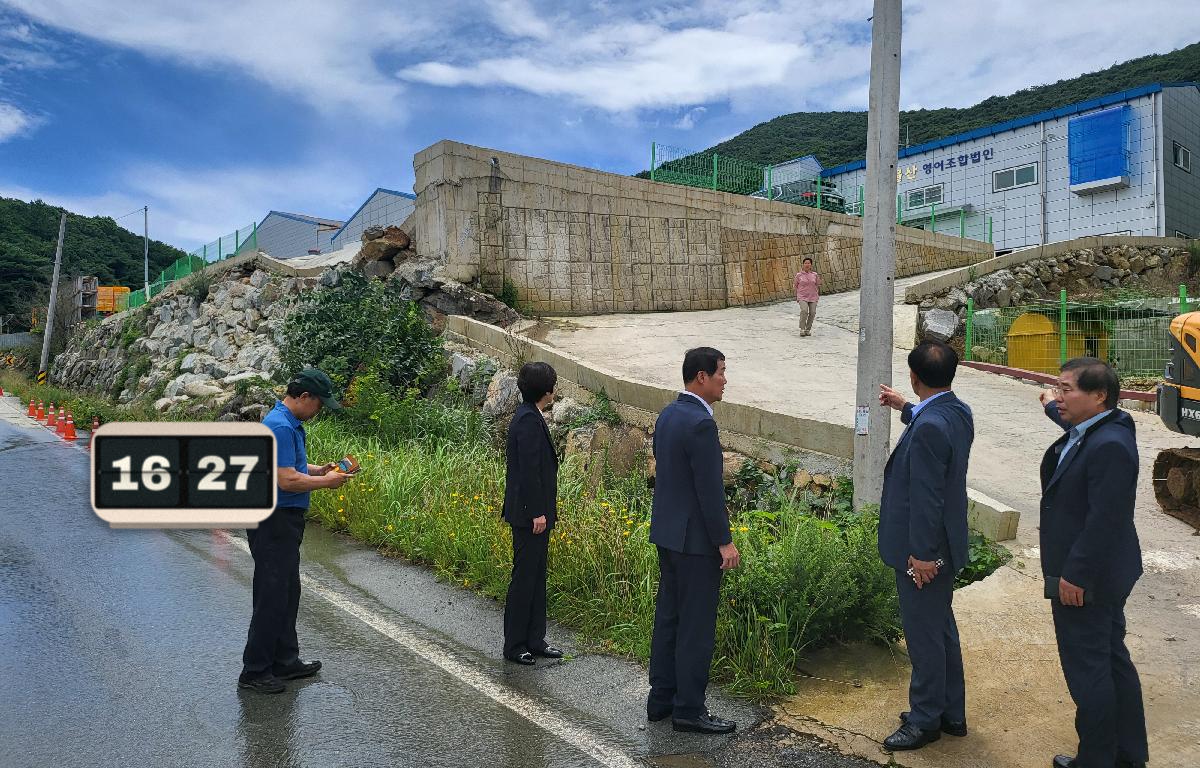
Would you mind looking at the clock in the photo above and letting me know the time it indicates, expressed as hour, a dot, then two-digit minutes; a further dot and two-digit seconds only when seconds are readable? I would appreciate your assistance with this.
16.27
